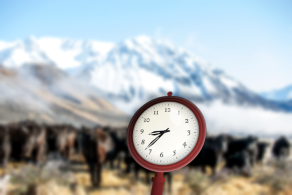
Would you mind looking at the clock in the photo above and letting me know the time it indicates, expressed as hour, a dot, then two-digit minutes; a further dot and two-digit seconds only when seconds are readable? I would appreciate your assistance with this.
8.37
